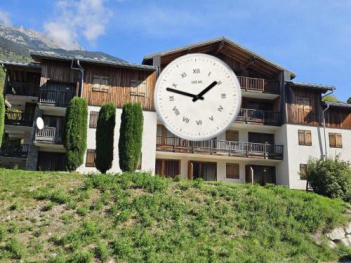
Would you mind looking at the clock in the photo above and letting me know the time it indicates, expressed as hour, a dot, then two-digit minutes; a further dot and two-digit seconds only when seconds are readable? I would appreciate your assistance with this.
1.48
